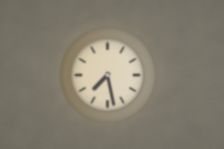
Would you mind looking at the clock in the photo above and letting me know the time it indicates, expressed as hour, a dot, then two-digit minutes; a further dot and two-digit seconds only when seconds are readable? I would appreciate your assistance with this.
7.28
